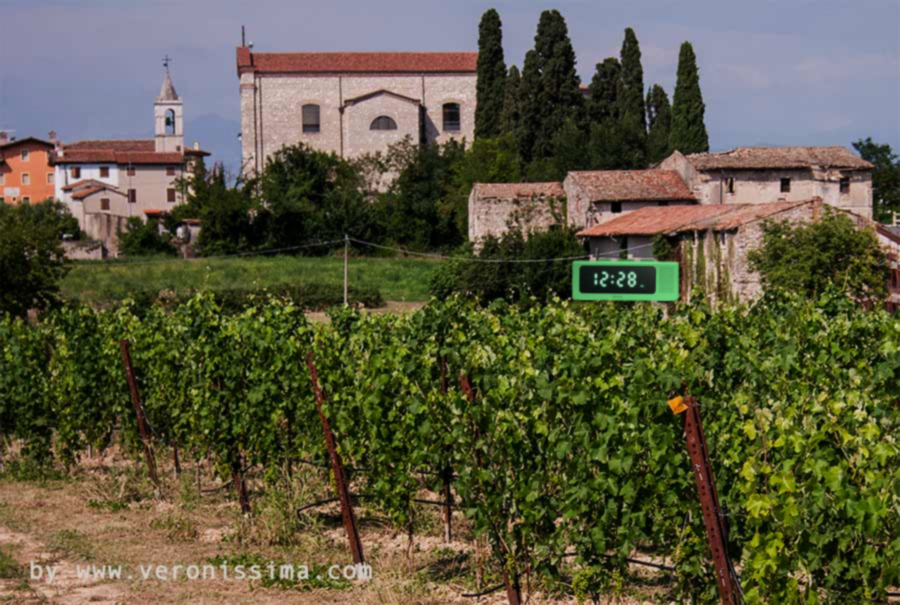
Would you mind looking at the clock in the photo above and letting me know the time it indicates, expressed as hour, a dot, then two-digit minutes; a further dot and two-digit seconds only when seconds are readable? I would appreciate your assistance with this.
12.28
